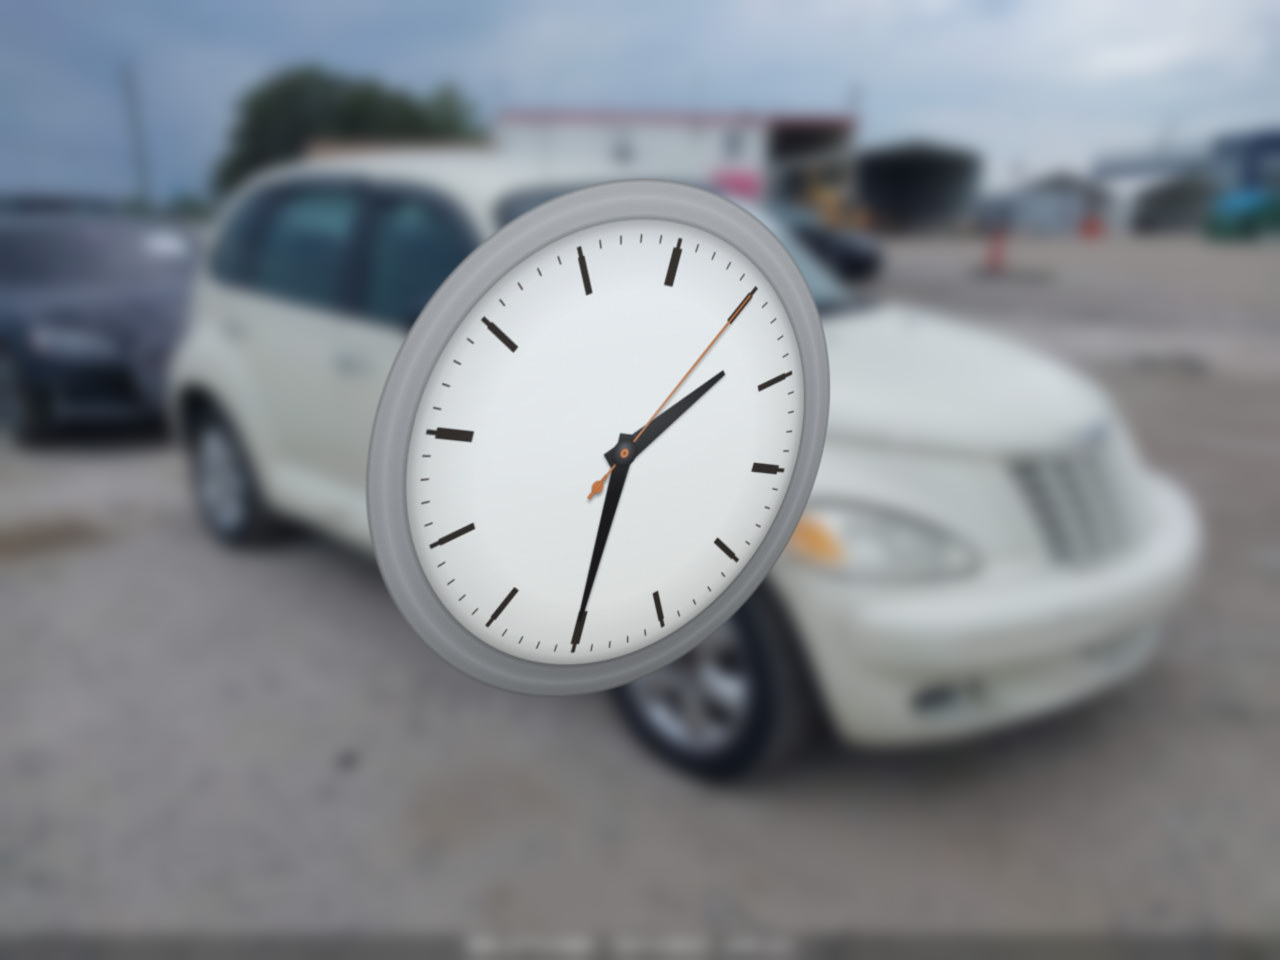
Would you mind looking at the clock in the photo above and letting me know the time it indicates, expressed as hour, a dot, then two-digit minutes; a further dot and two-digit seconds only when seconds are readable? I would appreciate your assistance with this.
1.30.05
